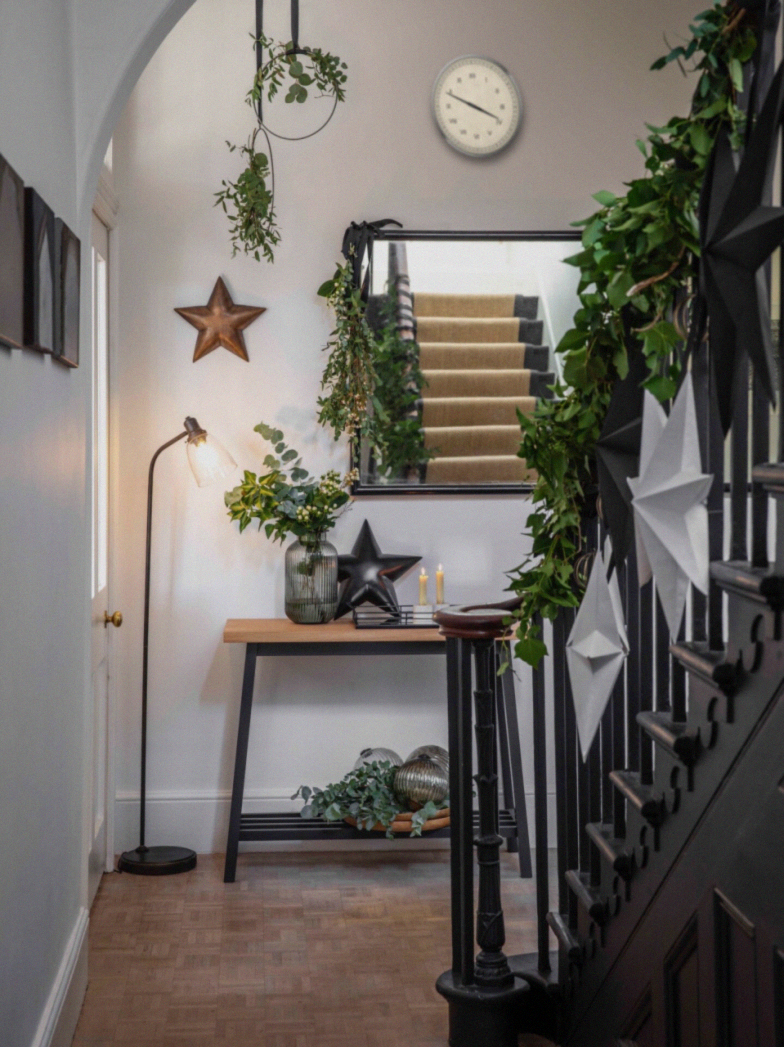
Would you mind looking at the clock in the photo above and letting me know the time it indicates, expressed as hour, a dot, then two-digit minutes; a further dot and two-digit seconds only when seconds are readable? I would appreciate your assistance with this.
3.49
